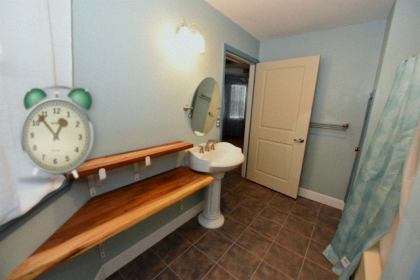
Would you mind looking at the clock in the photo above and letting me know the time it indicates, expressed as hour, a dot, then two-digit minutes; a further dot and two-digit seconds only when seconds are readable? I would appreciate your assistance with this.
12.53
